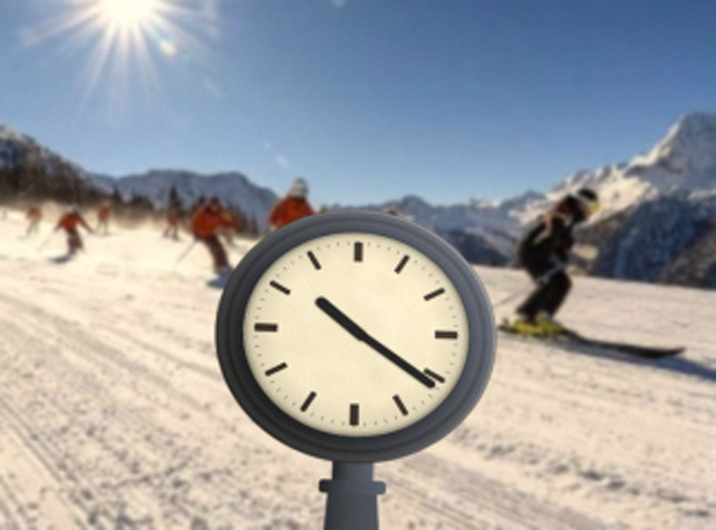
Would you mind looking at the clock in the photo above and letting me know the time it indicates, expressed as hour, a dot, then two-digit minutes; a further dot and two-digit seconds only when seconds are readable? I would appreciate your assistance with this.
10.21
